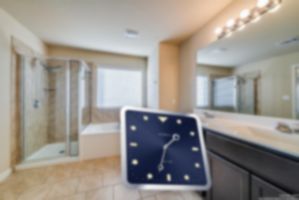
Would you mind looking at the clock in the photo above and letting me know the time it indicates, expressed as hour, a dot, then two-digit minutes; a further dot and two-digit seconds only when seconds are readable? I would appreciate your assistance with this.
1.33
